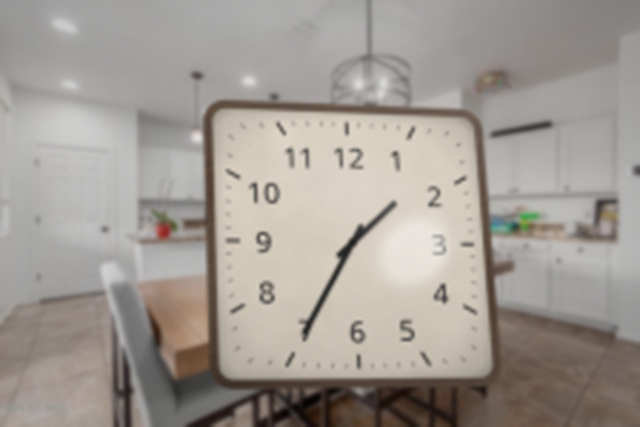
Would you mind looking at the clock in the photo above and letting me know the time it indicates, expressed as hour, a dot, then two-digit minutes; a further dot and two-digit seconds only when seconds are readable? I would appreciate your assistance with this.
1.35
